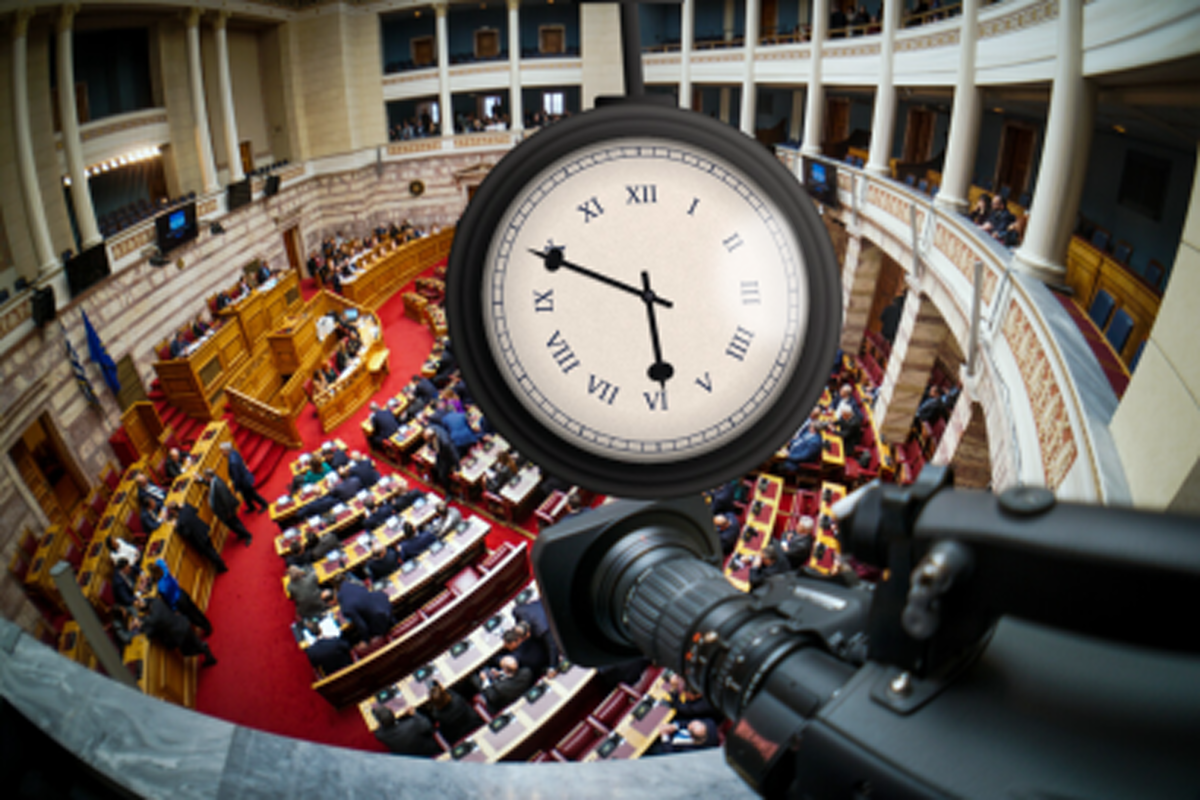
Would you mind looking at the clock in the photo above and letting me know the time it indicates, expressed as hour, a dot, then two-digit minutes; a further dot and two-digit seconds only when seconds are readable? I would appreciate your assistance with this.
5.49
